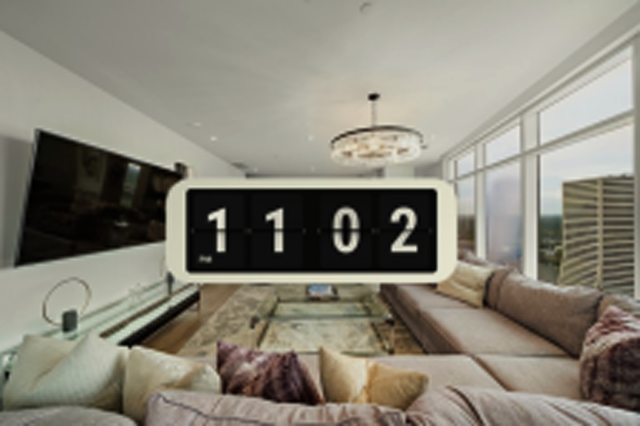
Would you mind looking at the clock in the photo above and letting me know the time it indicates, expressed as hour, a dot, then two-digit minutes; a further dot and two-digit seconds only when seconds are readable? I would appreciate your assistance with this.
11.02
